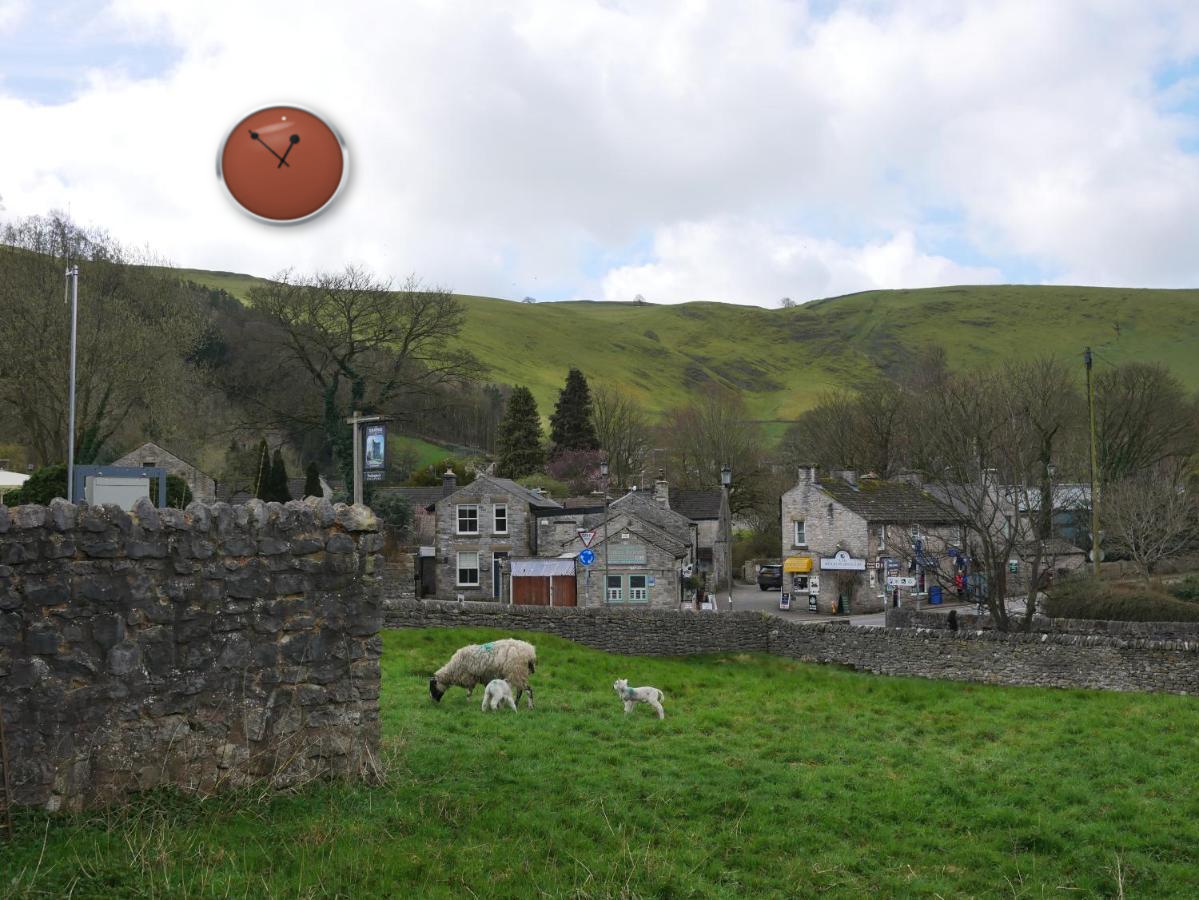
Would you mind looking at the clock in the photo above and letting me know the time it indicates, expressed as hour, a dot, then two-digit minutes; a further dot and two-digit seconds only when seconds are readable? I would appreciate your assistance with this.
12.52
